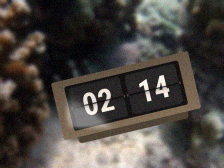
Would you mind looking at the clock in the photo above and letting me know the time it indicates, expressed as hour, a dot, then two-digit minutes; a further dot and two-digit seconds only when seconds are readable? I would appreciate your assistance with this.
2.14
